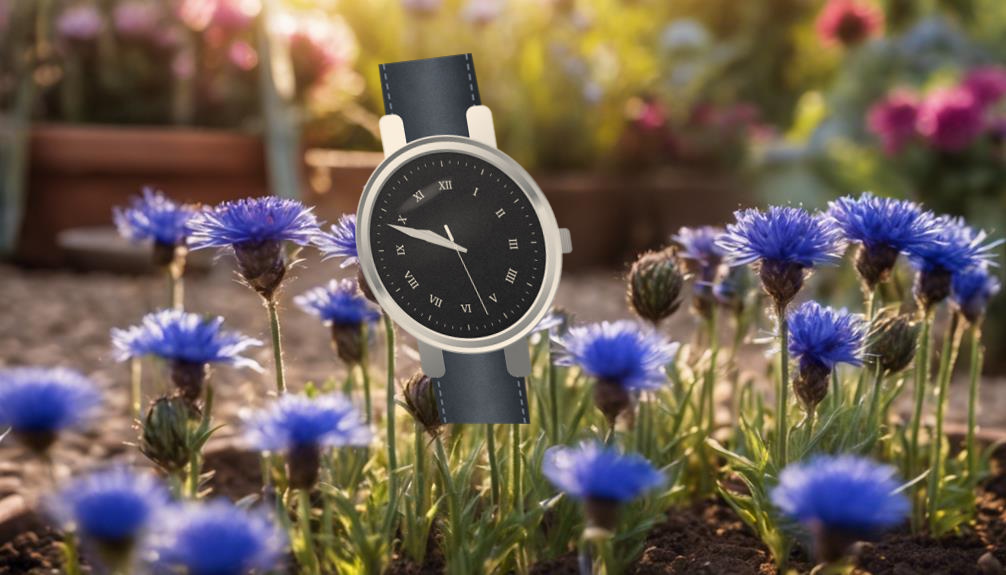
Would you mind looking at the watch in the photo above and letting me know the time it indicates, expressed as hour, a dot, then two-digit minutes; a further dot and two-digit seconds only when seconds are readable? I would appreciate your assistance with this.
9.48.27
